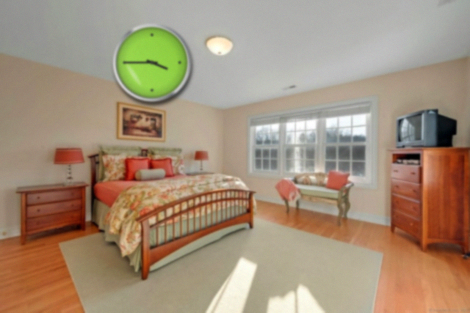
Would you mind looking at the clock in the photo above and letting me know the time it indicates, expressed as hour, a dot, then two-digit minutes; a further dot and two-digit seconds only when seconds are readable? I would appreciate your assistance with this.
3.45
